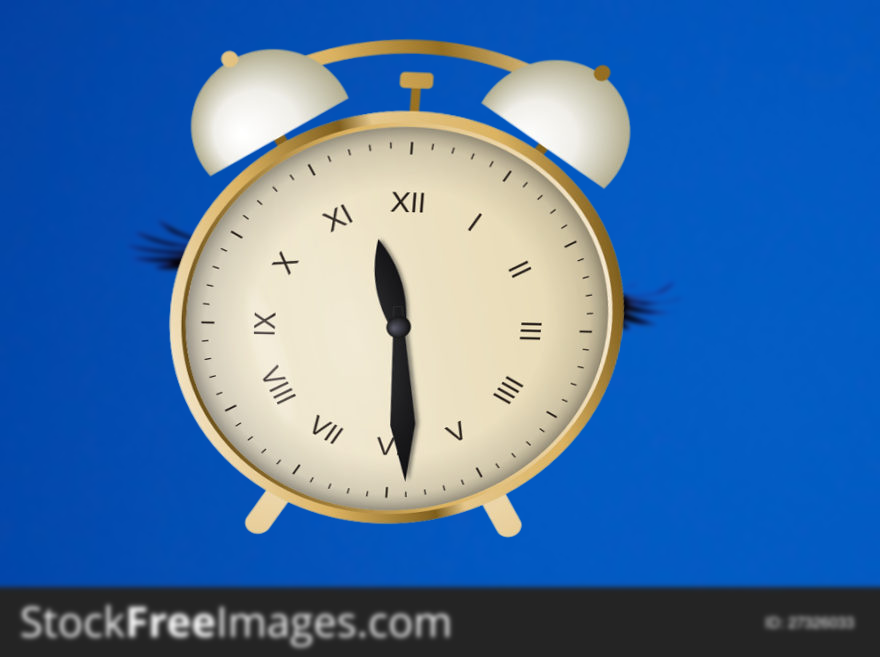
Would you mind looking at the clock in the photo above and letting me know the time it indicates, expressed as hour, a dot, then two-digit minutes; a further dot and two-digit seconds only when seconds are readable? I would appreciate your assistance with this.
11.29
